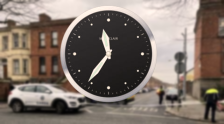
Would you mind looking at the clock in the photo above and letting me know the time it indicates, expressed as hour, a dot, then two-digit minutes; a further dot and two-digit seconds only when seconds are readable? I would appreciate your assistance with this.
11.36
